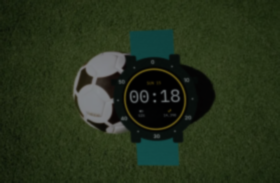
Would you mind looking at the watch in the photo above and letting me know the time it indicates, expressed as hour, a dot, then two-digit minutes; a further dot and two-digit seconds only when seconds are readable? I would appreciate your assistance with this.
0.18
